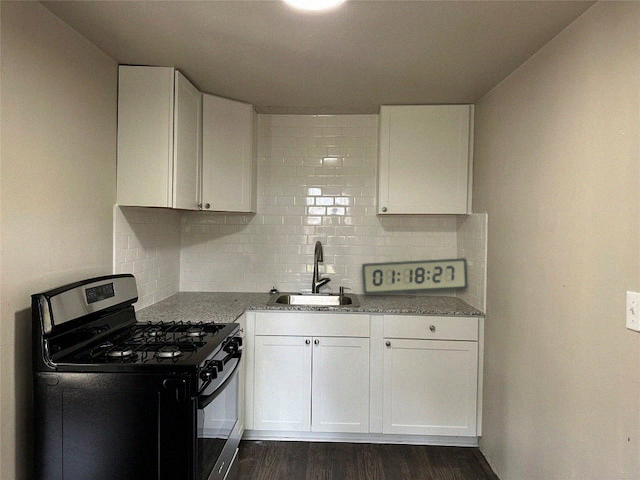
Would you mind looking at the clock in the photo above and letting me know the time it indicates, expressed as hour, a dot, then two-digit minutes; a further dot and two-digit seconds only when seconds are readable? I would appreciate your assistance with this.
1.18.27
